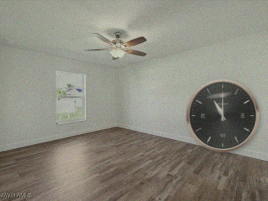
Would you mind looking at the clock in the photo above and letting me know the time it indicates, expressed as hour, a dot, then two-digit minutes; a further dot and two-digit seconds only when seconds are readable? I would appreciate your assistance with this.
11.00
